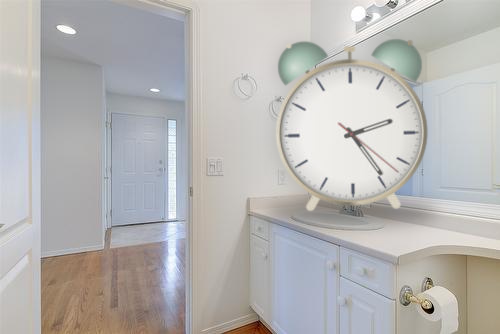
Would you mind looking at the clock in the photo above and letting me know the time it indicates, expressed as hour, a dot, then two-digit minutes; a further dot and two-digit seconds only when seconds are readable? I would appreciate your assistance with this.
2.24.22
